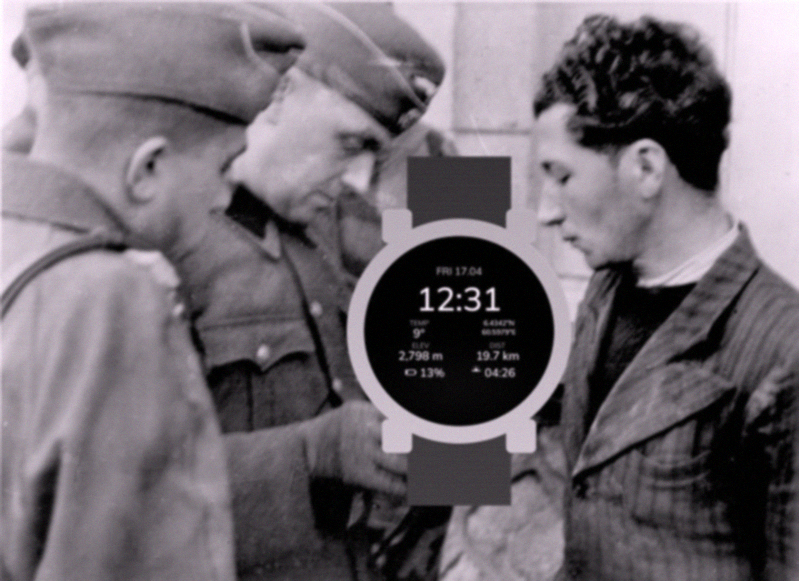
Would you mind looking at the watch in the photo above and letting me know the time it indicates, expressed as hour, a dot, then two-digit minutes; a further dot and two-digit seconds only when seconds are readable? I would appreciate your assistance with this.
12.31
